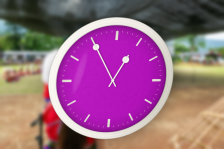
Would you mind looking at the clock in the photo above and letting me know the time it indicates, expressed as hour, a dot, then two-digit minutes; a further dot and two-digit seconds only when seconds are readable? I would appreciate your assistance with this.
12.55
